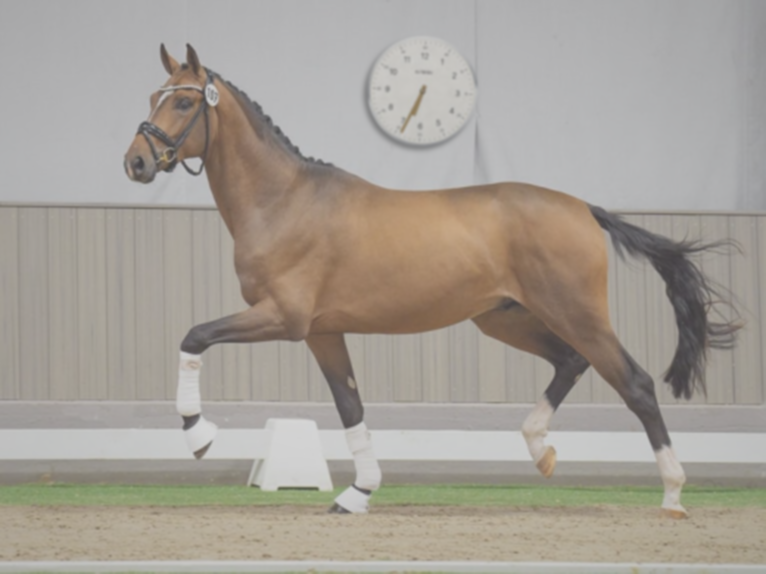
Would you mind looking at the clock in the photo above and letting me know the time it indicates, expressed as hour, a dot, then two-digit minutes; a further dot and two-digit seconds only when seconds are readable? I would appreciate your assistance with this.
6.34
